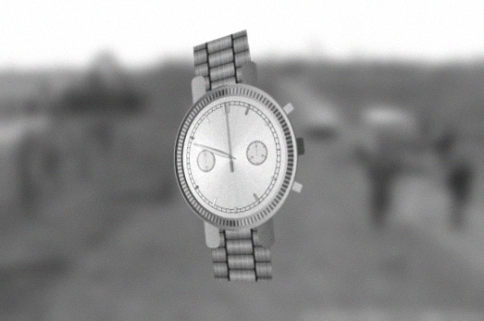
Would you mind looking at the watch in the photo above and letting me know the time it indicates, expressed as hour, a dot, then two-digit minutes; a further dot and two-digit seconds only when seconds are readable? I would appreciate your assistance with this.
9.49
